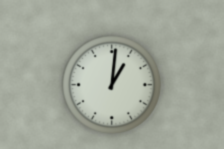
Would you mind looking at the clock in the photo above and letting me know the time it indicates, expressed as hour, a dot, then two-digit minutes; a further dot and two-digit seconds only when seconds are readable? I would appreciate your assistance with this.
1.01
